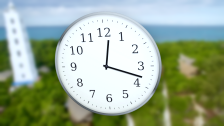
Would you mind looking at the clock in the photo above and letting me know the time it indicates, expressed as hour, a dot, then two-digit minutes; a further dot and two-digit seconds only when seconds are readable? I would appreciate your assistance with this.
12.18
